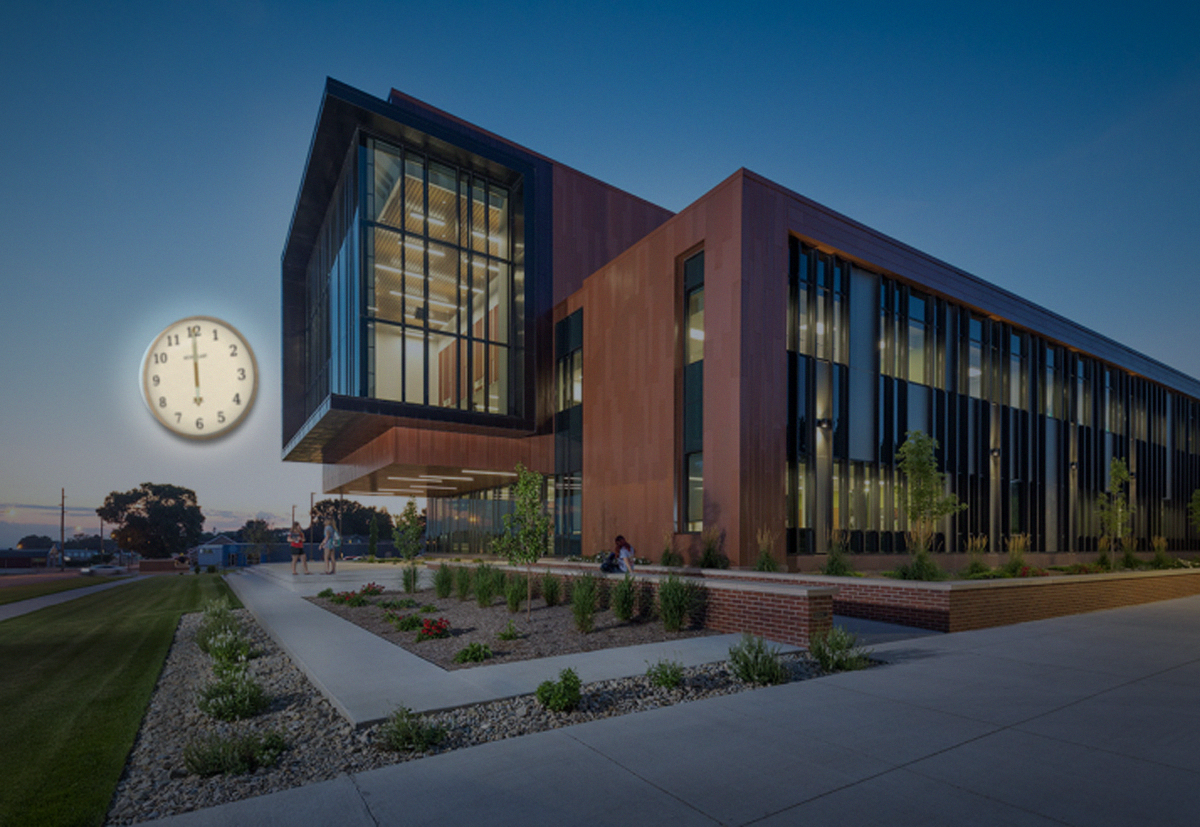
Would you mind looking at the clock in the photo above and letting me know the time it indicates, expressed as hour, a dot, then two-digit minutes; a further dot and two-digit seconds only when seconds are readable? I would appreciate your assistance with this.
6.00
